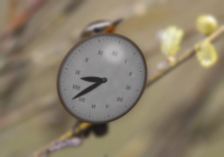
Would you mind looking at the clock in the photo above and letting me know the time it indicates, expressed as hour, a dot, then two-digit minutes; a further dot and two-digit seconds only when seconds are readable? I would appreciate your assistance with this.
8.37
